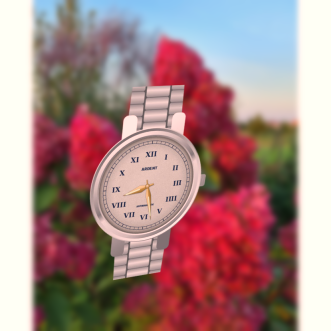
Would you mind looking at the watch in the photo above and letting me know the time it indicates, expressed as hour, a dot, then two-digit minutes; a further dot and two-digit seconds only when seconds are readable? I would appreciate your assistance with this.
8.28
